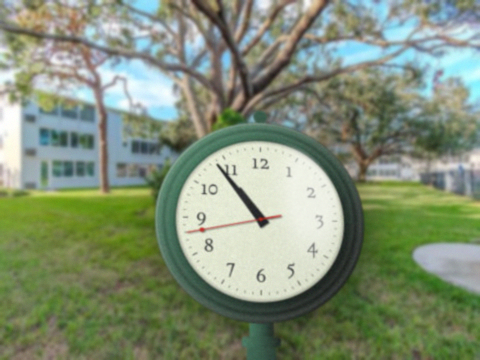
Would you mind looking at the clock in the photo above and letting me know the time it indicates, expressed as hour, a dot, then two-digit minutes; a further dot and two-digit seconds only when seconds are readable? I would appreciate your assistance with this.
10.53.43
